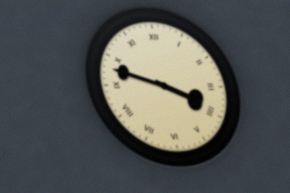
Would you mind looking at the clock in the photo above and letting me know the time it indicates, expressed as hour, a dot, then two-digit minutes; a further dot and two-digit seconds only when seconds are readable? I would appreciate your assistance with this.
3.48
